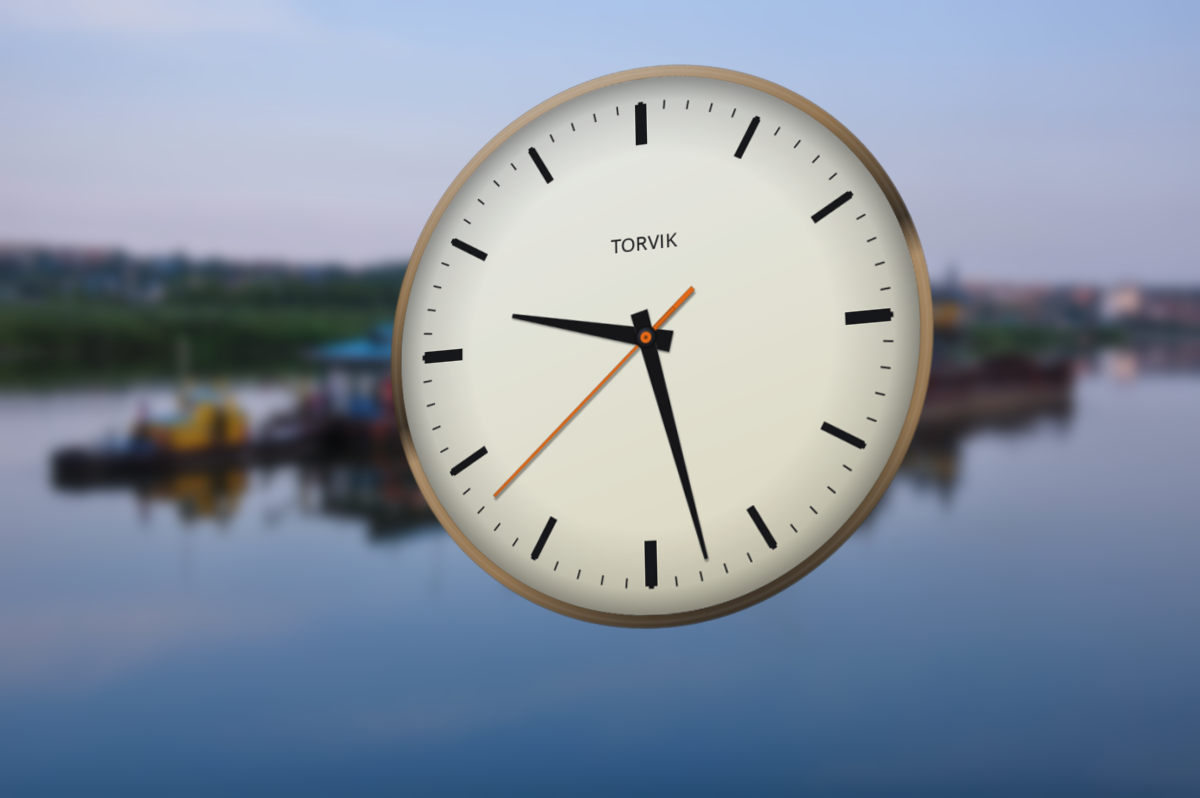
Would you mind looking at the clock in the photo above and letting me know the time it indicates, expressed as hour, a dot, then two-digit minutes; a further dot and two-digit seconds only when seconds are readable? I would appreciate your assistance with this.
9.27.38
